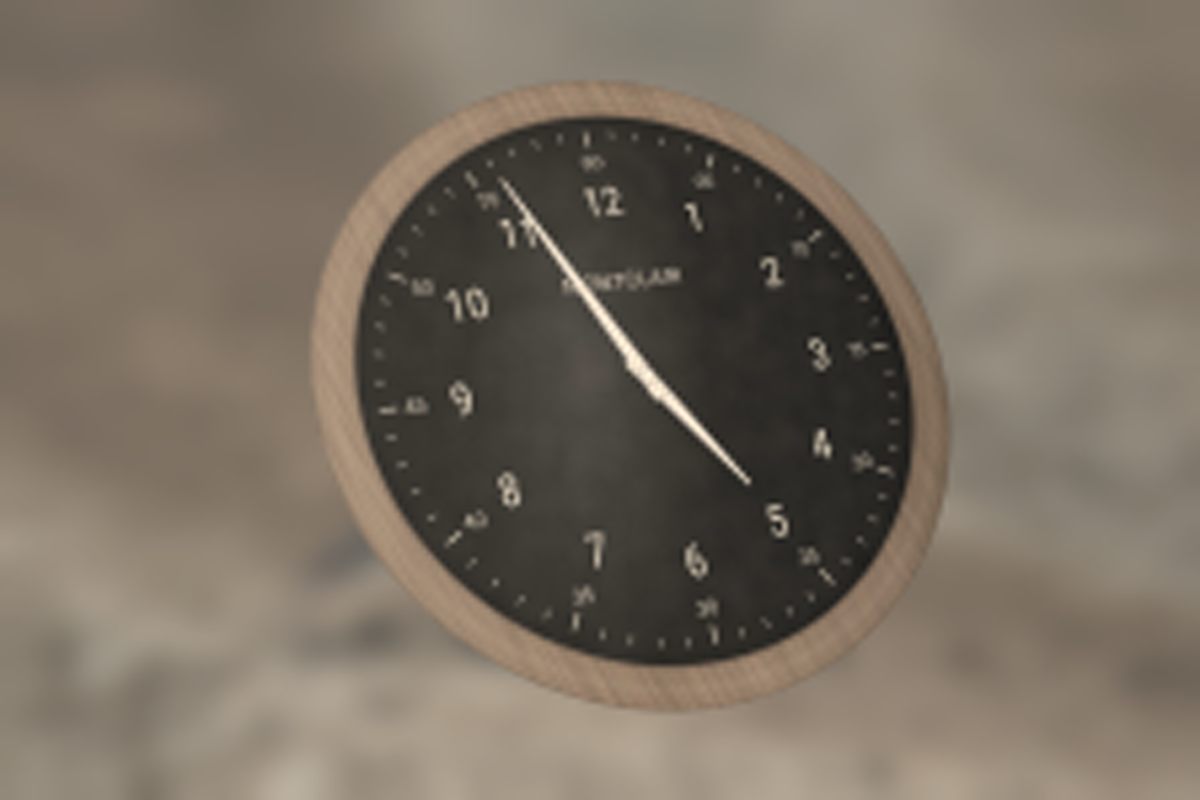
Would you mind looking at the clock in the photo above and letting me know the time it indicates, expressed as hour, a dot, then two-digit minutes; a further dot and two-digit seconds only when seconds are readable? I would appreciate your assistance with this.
4.56
